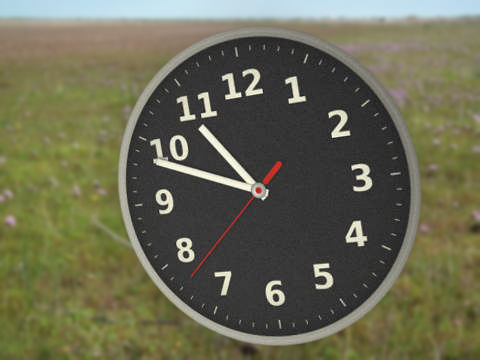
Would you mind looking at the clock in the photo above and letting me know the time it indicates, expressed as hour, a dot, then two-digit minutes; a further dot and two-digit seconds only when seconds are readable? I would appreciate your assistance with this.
10.48.38
